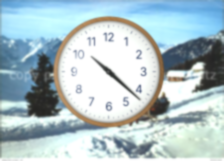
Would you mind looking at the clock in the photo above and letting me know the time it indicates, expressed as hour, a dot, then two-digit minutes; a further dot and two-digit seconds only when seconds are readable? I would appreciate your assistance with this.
10.22
